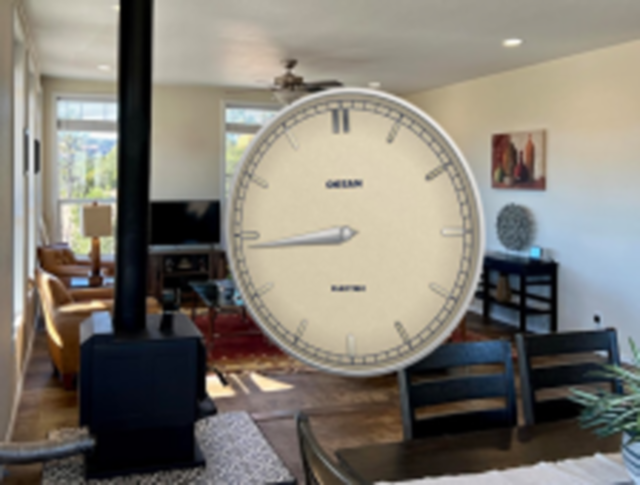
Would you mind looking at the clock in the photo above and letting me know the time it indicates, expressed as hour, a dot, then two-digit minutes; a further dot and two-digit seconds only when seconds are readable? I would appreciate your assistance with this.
8.44
